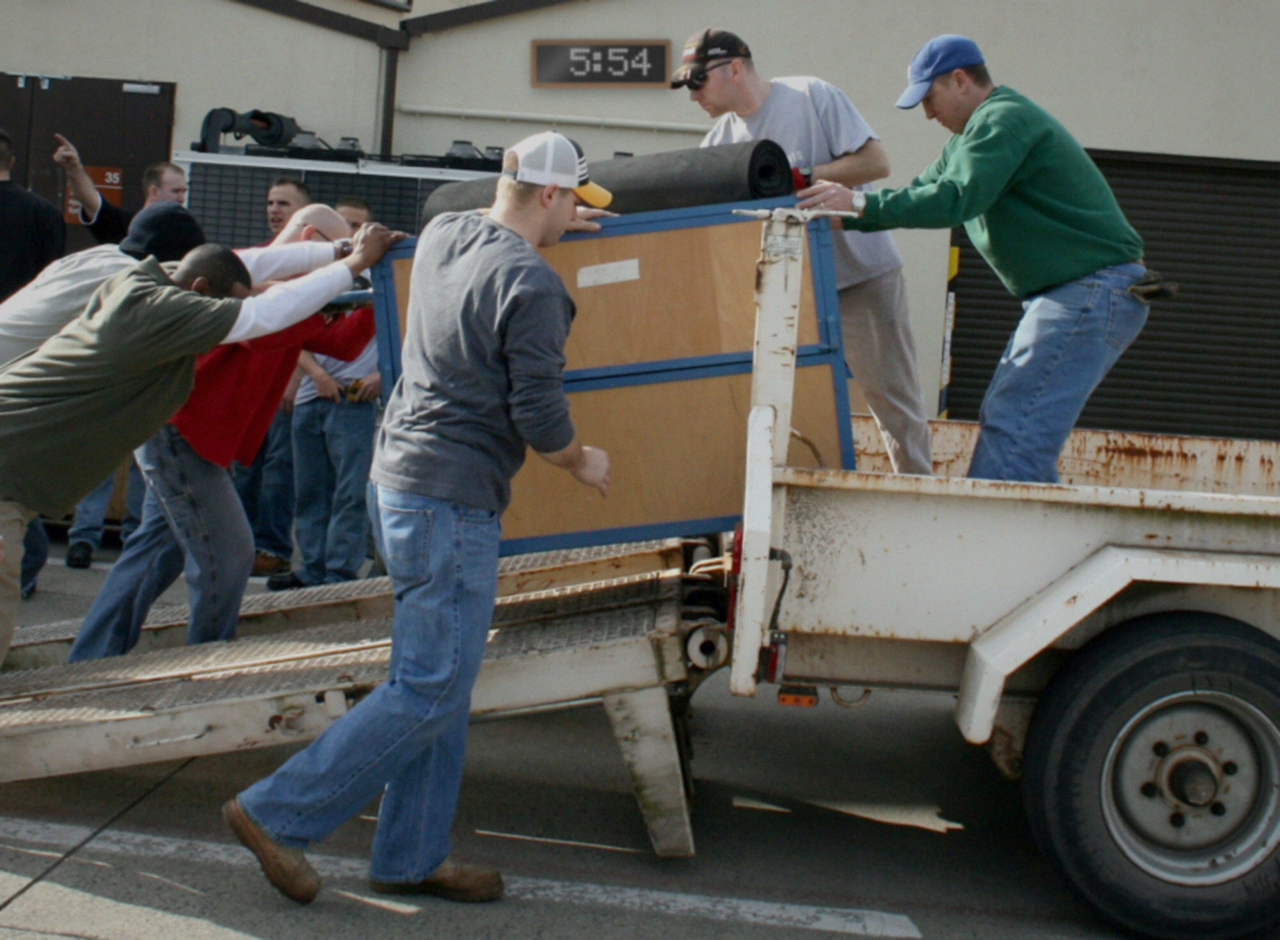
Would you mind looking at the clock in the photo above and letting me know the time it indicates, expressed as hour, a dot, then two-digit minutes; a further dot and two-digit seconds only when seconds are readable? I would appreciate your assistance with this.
5.54
